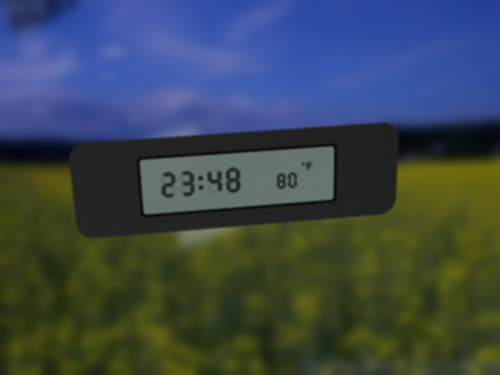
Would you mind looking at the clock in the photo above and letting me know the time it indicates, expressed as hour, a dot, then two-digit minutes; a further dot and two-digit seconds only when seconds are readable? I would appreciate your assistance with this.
23.48
